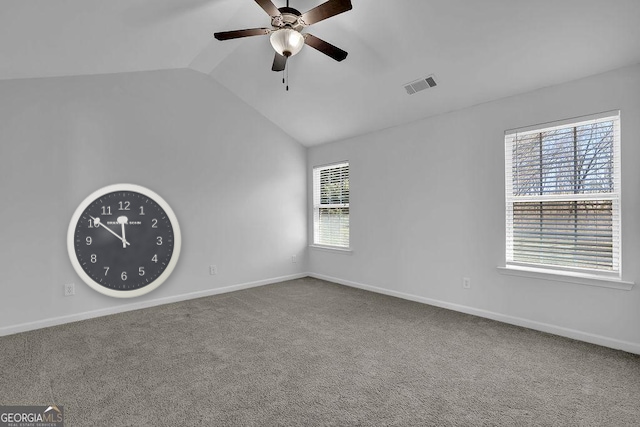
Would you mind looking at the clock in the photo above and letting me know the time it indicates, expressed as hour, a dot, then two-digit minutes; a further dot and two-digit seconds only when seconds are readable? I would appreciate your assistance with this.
11.51
